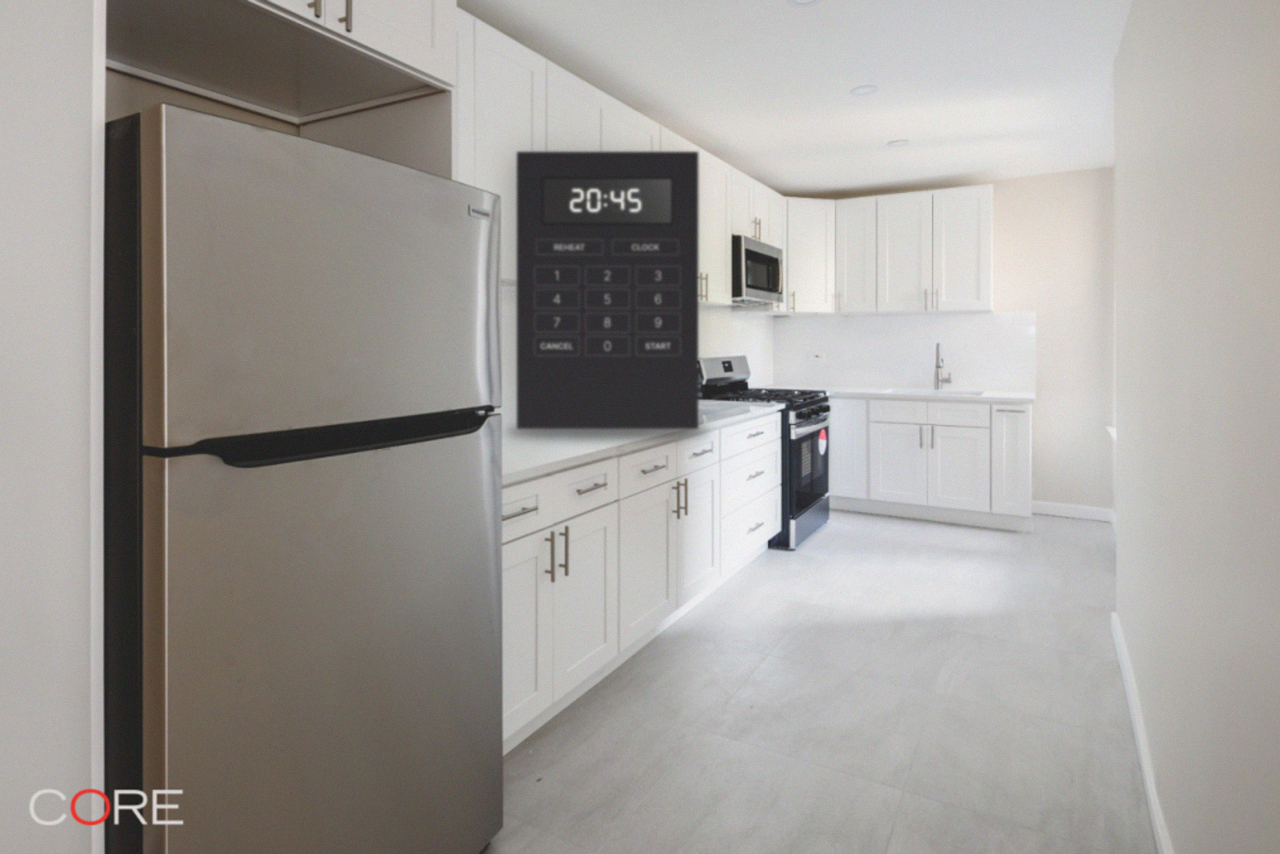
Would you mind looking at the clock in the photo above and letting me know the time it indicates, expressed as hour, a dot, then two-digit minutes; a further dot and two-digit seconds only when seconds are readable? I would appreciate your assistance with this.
20.45
